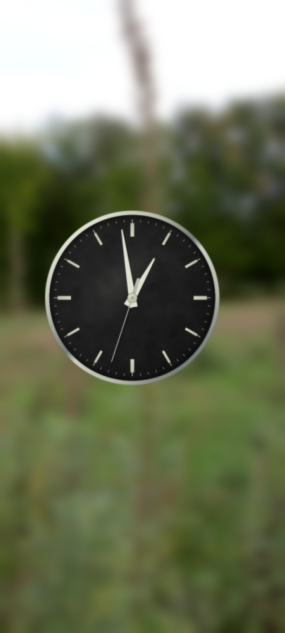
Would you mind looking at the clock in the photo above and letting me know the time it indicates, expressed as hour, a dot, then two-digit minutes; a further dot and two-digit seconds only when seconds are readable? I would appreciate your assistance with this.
12.58.33
